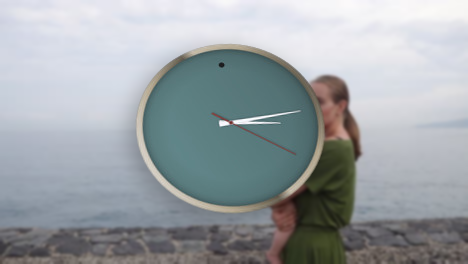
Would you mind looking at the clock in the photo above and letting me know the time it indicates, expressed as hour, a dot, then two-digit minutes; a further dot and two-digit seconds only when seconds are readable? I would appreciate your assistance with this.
3.14.21
